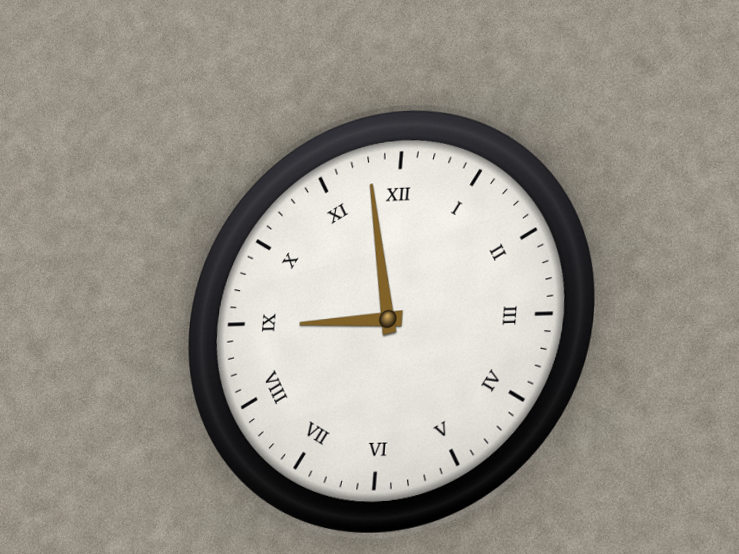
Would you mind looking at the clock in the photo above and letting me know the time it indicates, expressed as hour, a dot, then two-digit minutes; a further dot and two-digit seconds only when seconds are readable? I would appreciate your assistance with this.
8.58
